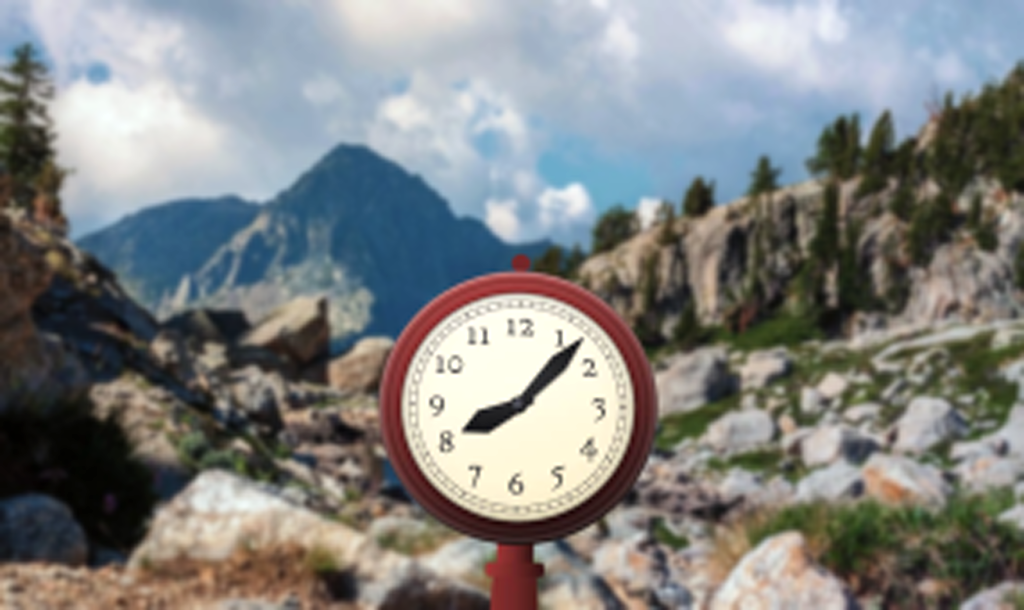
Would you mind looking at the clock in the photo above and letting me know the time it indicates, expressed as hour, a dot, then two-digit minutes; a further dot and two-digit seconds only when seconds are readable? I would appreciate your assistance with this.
8.07
